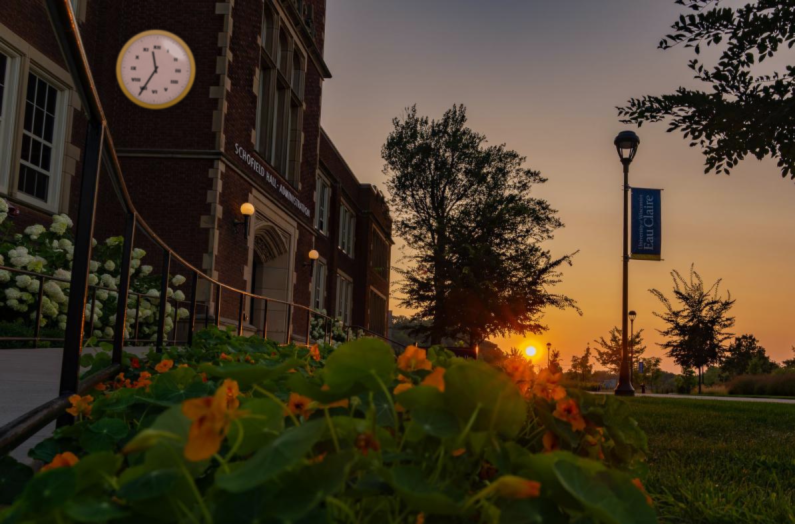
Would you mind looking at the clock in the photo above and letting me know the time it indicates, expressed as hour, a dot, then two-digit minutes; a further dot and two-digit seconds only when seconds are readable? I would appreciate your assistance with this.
11.35
